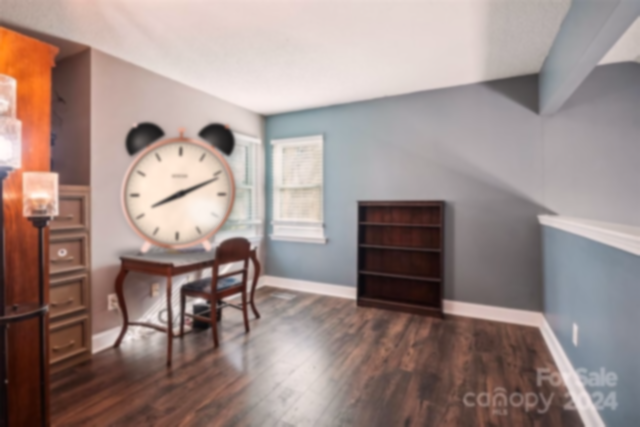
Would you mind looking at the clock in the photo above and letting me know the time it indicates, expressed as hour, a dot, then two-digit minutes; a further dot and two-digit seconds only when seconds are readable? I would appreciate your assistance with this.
8.11
